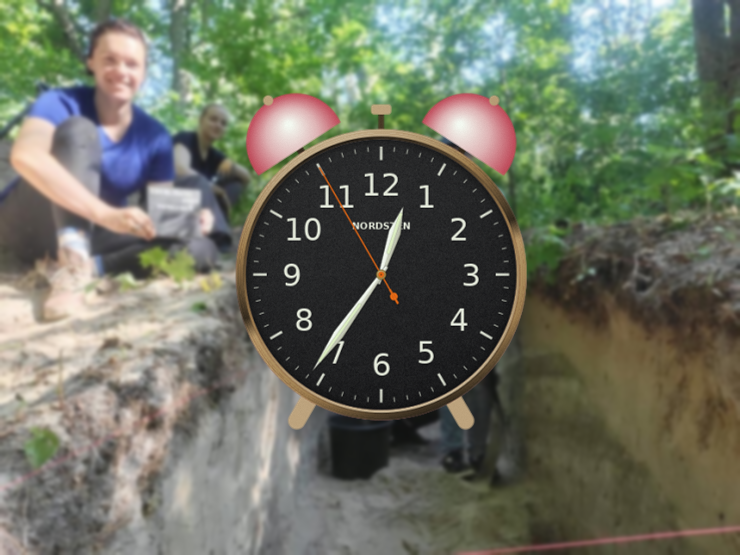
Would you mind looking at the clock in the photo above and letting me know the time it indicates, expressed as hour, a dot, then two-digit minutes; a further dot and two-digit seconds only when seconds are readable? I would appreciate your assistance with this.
12.35.55
